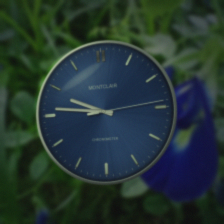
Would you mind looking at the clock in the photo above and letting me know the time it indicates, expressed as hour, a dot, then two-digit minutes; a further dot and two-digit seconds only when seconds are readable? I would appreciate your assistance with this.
9.46.14
